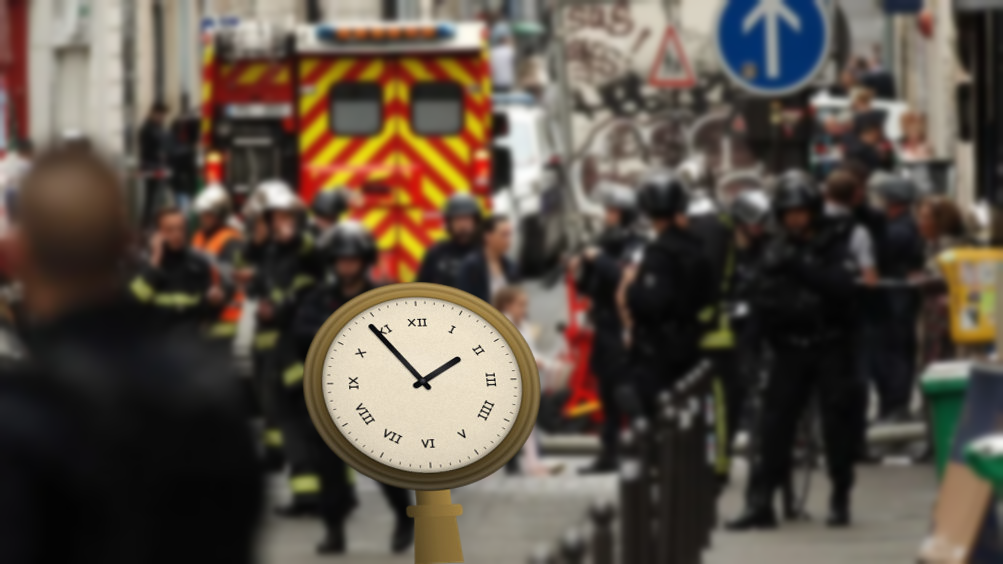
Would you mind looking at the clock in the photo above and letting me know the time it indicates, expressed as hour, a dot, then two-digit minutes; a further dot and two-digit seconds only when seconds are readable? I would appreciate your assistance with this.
1.54
